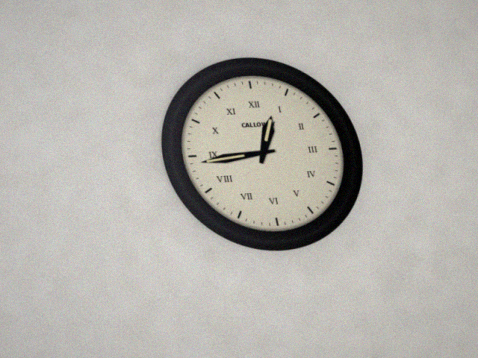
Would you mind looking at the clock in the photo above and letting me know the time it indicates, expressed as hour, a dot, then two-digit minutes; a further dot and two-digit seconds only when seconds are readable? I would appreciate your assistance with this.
12.44
